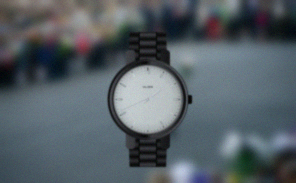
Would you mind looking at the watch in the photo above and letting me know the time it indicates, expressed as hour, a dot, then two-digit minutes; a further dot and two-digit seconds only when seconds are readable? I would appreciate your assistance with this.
1.41
